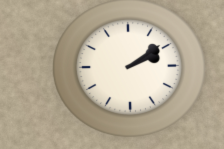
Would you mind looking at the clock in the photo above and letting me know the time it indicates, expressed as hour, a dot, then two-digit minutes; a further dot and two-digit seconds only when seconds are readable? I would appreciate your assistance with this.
2.09
